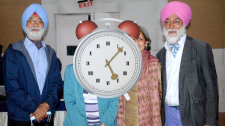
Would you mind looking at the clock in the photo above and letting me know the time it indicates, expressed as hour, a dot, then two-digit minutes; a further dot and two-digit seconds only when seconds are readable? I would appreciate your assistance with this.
5.07
